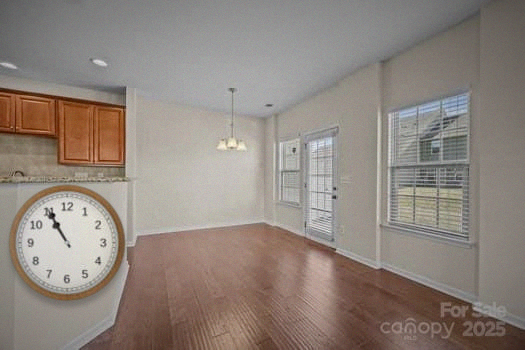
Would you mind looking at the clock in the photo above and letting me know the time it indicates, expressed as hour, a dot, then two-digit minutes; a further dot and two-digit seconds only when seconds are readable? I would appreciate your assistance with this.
10.55
